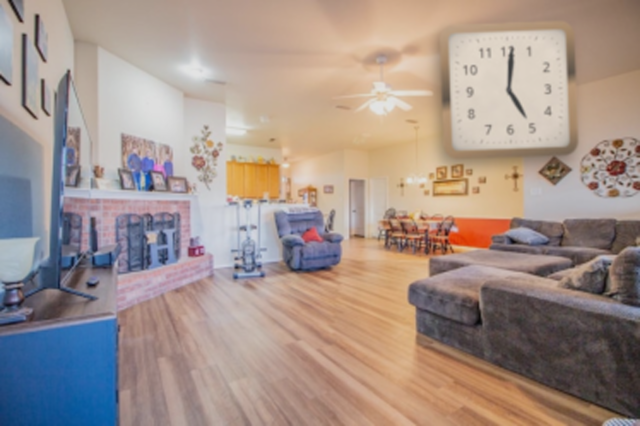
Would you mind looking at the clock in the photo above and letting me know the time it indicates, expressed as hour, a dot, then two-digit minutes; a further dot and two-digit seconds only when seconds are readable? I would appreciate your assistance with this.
5.01
